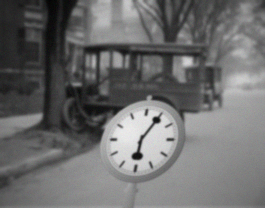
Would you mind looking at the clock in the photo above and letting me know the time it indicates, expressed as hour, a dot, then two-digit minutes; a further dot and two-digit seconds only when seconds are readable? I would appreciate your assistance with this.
6.05
